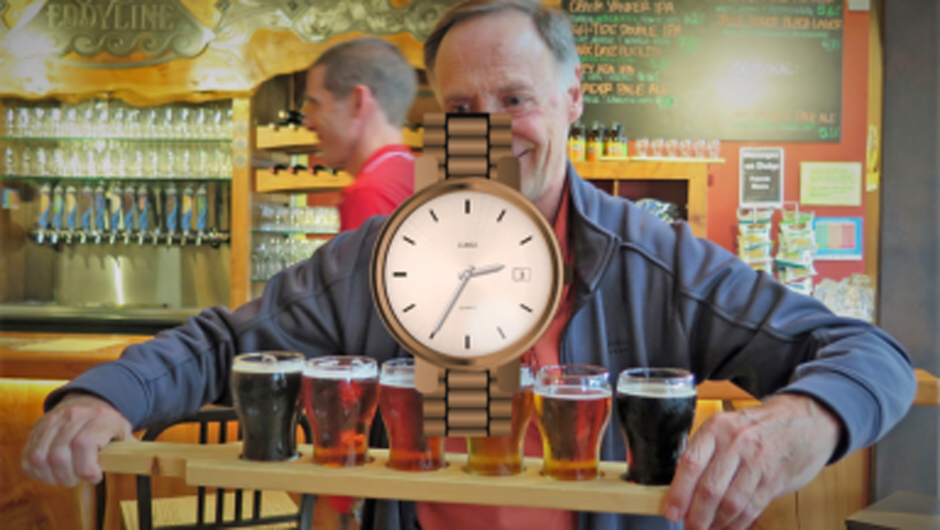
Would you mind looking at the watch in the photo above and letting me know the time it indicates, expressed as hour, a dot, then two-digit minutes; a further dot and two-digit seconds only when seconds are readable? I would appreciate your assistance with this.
2.35
